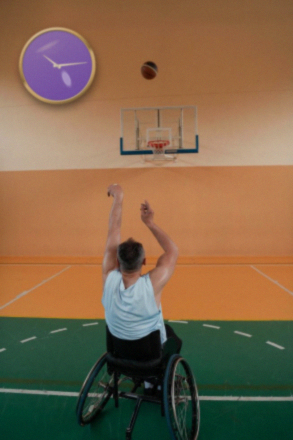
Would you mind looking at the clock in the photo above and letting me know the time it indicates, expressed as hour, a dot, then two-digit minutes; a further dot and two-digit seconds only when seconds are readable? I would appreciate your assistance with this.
10.14
